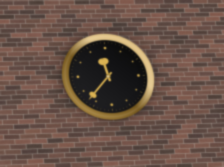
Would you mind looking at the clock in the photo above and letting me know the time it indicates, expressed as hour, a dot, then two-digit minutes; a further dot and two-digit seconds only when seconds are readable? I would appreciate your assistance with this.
11.37
